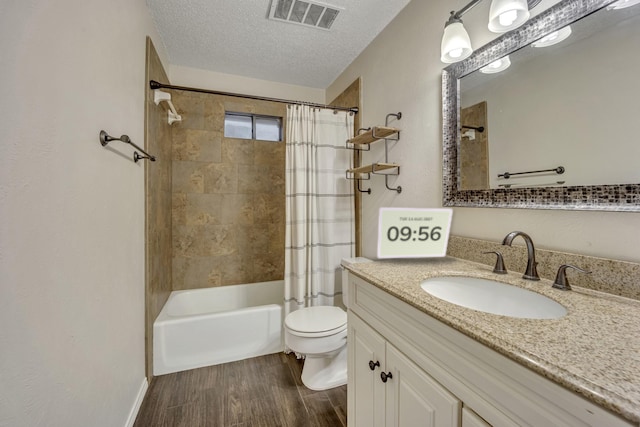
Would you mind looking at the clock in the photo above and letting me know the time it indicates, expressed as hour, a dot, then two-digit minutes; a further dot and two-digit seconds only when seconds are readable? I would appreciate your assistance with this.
9.56
